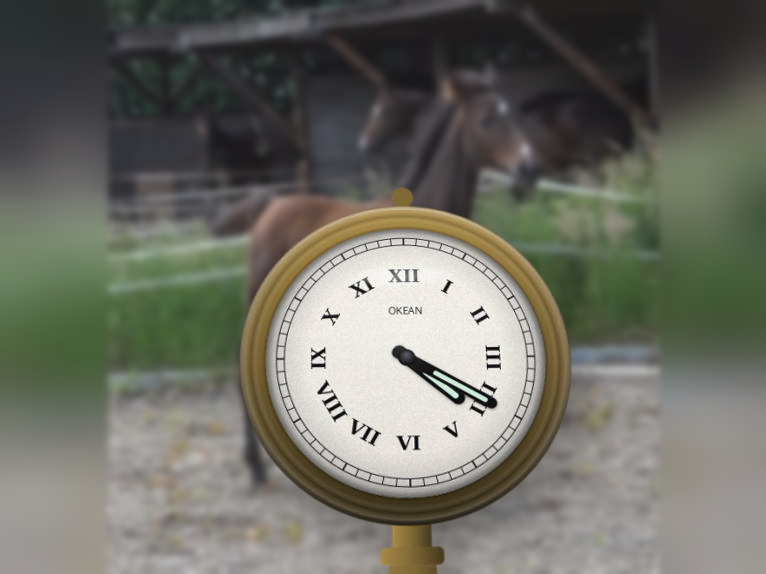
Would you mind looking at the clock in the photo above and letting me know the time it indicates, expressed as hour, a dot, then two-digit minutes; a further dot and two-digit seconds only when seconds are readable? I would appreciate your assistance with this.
4.20
